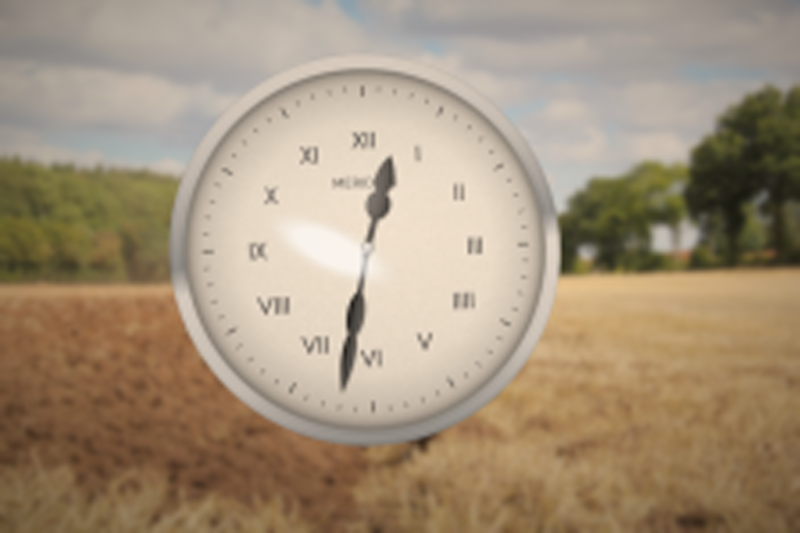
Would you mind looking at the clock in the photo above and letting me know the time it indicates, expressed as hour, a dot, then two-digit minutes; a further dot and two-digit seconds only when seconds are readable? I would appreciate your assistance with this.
12.32
